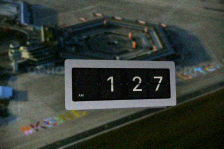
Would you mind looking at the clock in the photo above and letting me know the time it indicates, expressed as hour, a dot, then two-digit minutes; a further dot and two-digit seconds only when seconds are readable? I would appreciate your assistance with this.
1.27
